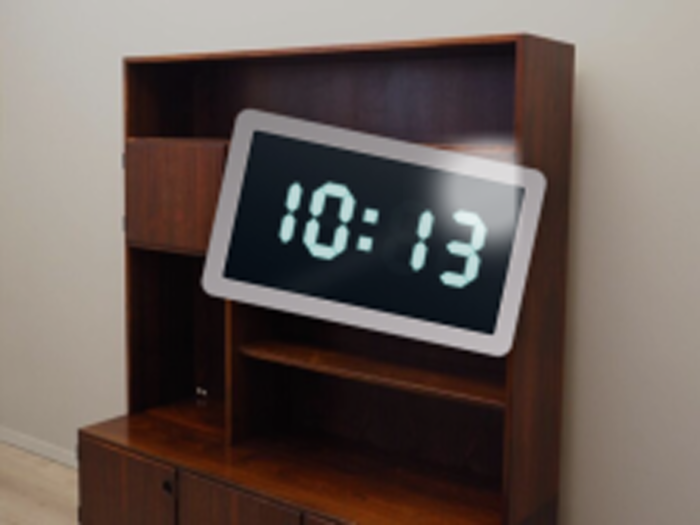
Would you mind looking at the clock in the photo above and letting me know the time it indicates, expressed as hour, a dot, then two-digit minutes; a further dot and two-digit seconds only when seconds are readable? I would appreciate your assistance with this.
10.13
